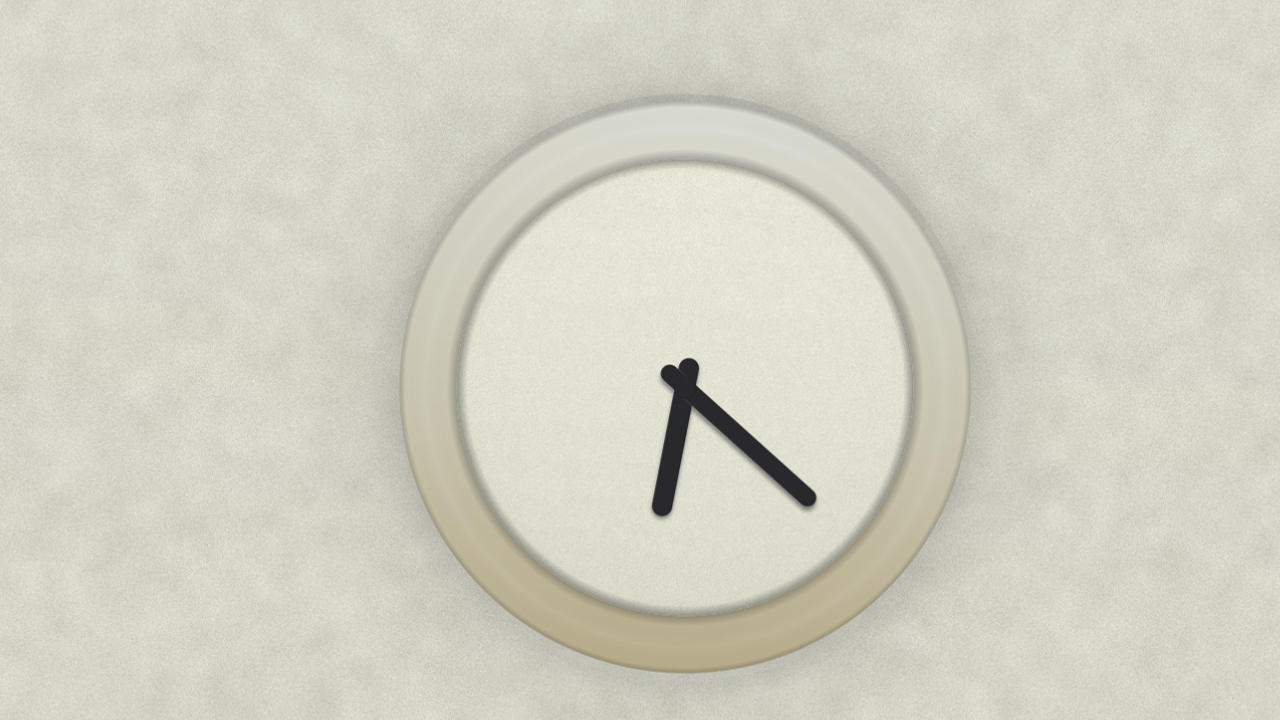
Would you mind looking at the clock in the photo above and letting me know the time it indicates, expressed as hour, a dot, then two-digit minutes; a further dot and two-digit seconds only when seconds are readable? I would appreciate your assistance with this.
6.22
